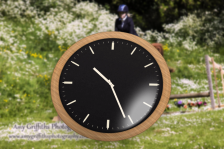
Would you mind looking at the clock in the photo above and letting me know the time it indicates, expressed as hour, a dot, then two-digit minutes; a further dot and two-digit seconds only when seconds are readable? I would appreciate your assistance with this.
10.26
